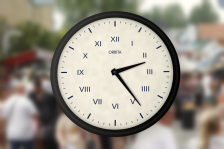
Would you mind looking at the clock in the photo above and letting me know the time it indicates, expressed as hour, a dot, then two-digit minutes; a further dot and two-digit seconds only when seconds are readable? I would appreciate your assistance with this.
2.24
